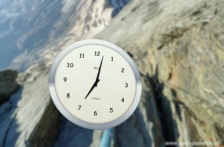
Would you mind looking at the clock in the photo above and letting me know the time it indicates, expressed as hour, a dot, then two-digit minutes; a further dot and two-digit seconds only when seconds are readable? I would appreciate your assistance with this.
7.02
